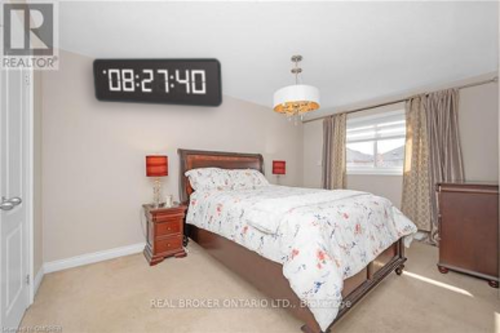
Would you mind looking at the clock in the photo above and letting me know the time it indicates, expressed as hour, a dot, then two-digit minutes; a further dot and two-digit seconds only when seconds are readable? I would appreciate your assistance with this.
8.27.40
